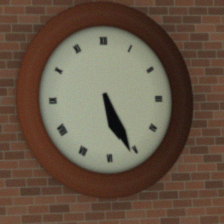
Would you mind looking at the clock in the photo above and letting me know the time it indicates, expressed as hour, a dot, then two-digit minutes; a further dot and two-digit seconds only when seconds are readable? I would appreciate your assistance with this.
5.26
